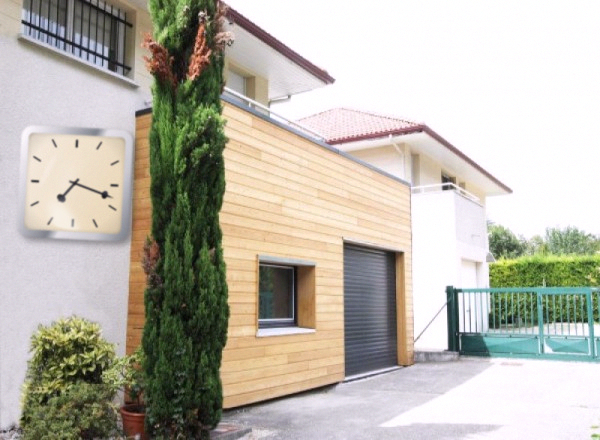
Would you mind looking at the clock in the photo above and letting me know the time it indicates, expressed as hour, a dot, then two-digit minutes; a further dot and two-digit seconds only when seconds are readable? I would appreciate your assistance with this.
7.18
